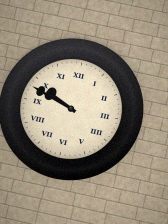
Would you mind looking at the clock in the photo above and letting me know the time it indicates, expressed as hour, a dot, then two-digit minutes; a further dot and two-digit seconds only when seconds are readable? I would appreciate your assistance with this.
9.48
